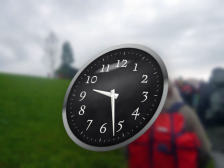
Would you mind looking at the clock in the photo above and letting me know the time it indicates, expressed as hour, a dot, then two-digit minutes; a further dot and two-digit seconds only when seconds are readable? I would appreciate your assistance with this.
9.27
